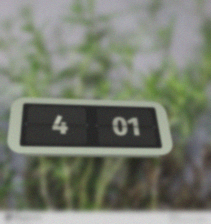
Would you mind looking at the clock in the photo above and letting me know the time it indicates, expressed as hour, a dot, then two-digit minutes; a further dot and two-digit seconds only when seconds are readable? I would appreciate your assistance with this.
4.01
